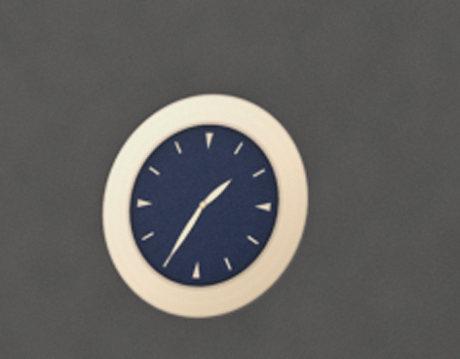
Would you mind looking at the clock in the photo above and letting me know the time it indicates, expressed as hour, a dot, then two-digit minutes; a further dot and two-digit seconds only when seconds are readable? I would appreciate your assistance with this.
1.35
